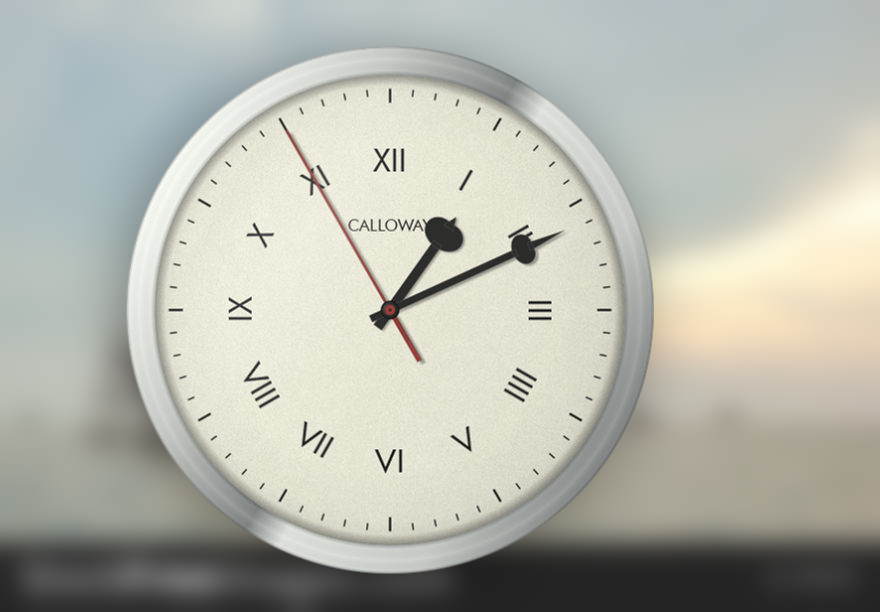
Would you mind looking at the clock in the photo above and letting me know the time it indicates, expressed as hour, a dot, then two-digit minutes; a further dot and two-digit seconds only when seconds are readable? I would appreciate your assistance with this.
1.10.55
